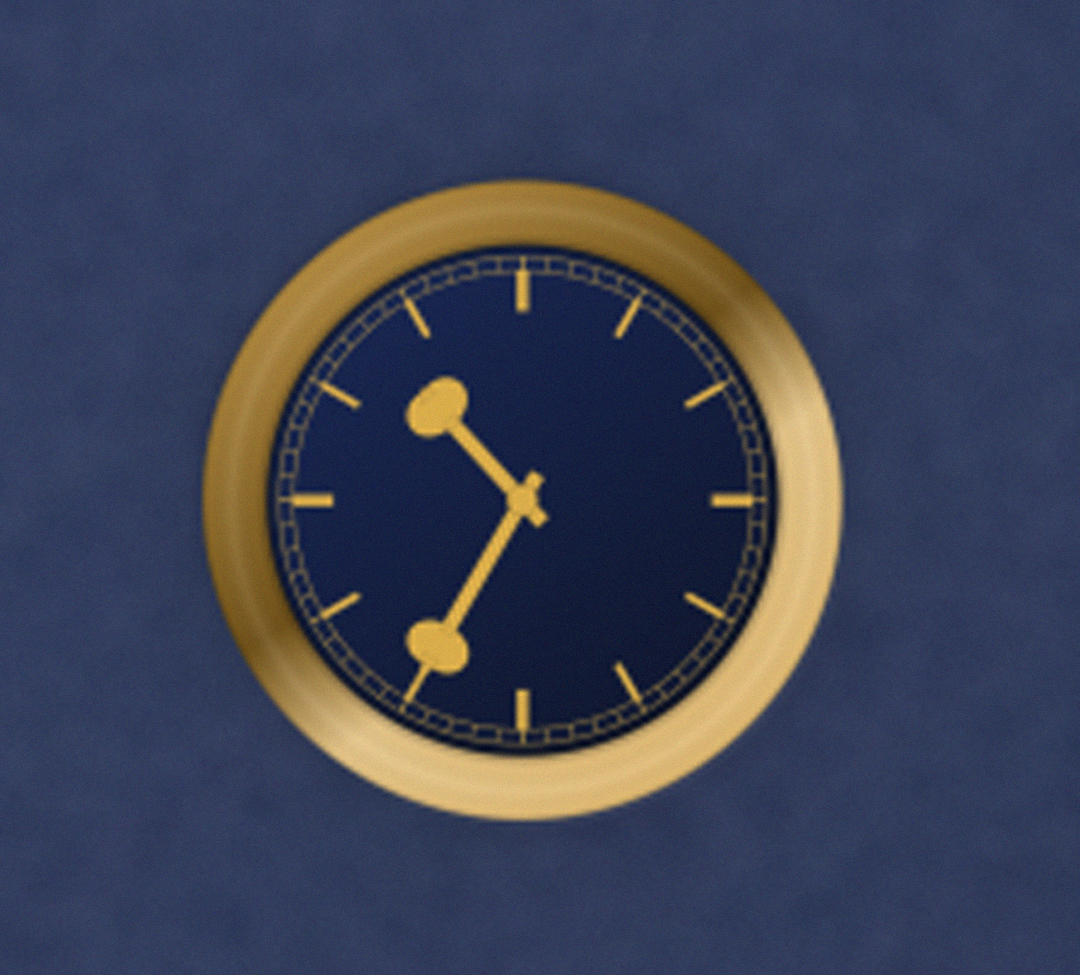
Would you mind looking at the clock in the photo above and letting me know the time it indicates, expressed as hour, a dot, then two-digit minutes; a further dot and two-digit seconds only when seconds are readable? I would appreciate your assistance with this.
10.35
